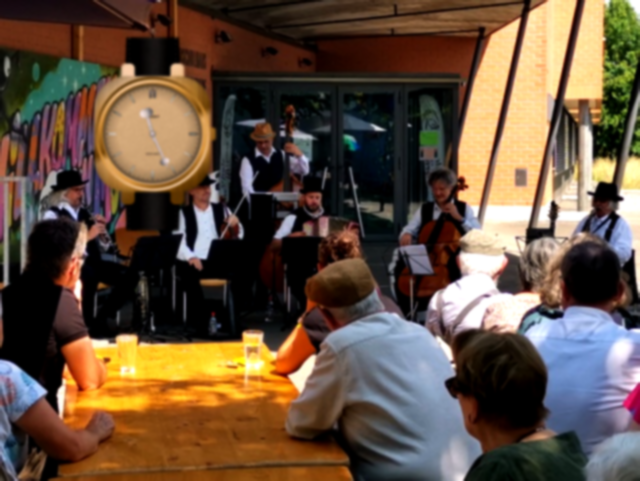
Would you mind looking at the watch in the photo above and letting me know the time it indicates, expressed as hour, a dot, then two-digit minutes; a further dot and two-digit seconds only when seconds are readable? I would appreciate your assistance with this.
11.26
